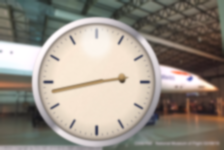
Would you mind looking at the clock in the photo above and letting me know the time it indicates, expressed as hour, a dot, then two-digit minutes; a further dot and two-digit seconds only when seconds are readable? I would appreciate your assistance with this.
2.43
